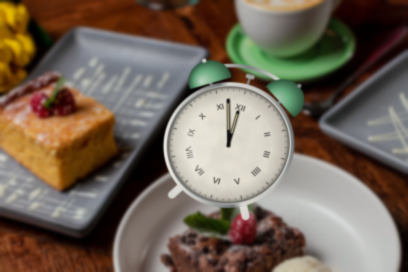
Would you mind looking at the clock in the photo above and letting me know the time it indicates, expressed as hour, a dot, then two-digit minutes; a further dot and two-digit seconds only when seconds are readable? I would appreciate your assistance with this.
11.57
